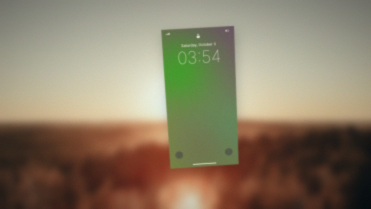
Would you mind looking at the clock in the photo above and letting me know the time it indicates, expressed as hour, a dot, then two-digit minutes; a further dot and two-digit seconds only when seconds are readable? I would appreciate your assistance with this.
3.54
